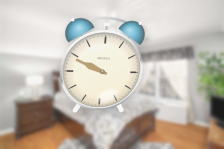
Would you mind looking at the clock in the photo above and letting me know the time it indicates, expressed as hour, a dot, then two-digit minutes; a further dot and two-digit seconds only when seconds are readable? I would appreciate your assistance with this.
9.49
